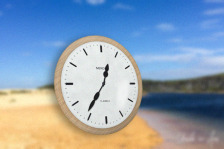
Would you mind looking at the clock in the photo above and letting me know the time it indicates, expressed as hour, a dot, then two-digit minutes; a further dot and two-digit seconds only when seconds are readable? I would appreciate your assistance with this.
12.36
